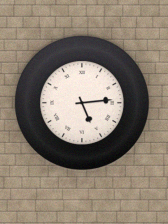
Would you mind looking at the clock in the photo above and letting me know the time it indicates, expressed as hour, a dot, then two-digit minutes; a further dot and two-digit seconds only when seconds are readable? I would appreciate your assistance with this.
5.14
